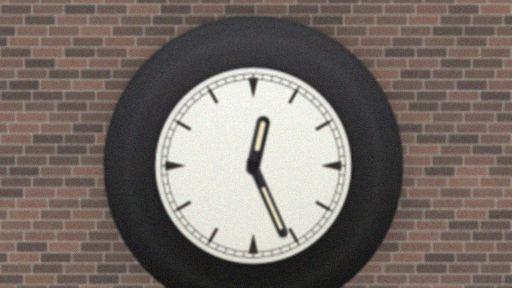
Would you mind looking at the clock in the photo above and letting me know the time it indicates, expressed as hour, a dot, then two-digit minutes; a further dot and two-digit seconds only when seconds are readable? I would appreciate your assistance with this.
12.26
